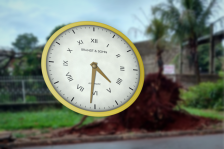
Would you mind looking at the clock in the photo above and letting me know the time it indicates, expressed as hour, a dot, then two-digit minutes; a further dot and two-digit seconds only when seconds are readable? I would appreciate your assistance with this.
4.31
